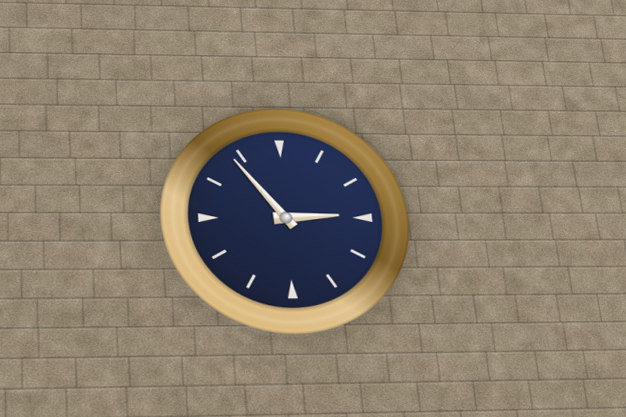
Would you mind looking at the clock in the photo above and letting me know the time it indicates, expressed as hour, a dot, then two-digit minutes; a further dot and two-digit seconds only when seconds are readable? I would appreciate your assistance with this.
2.54
